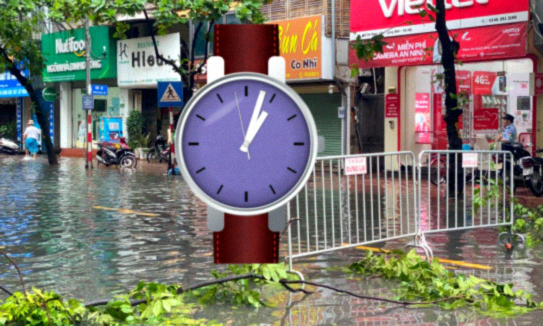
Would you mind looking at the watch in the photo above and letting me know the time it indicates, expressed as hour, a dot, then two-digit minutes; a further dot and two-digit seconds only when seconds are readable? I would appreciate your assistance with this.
1.02.58
